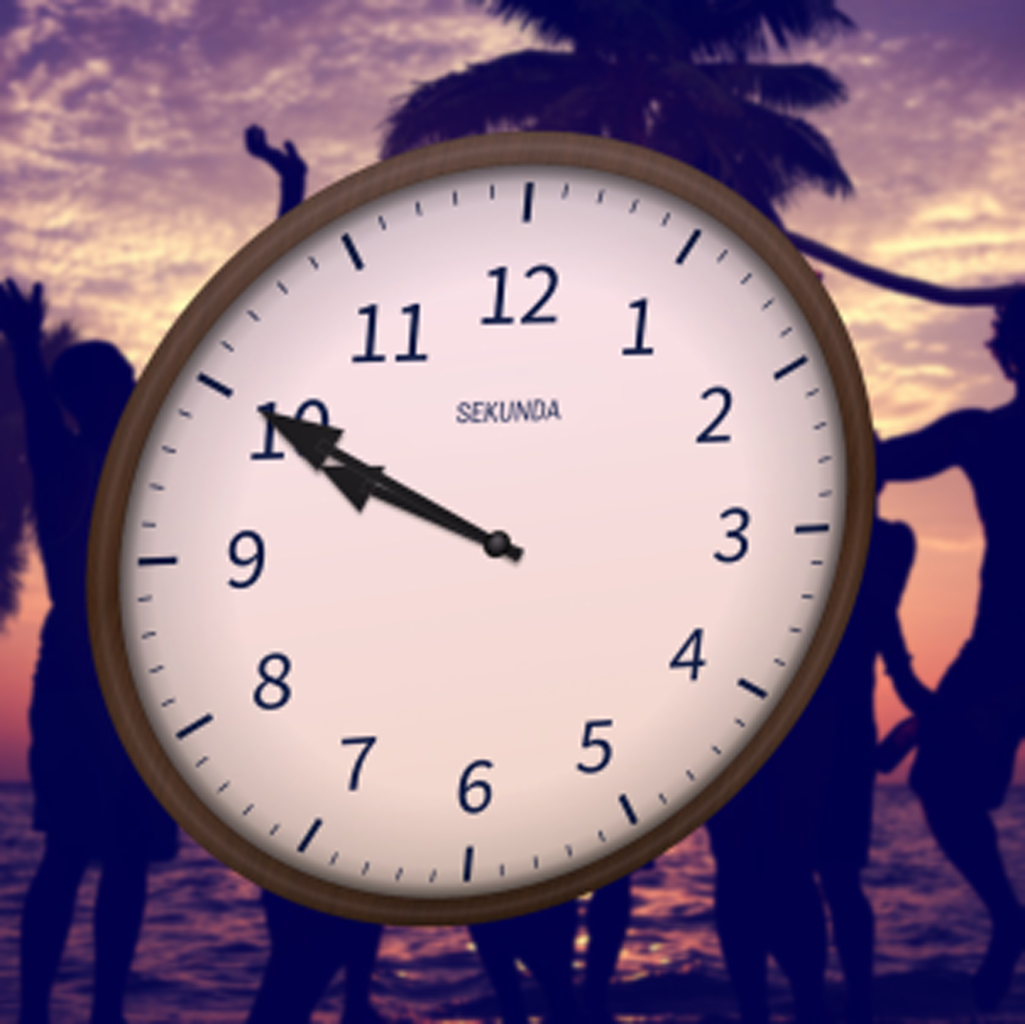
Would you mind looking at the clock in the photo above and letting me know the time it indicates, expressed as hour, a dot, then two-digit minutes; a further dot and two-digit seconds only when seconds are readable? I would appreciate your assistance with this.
9.50
